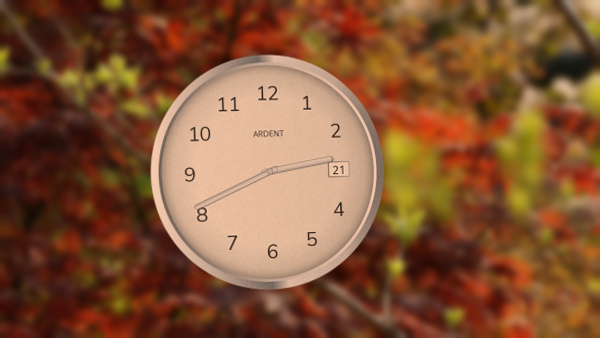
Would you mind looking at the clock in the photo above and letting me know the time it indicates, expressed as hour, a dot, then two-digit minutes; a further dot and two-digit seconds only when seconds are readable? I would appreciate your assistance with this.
2.41
